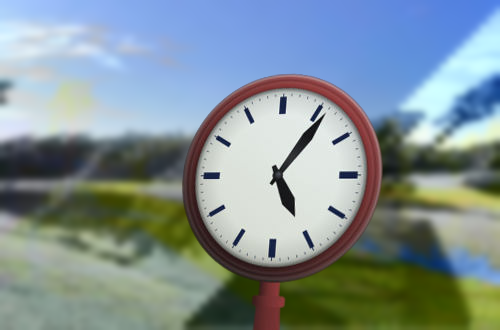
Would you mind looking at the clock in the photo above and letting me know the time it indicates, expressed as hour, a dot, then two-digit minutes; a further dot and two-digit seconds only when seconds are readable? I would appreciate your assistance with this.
5.06
